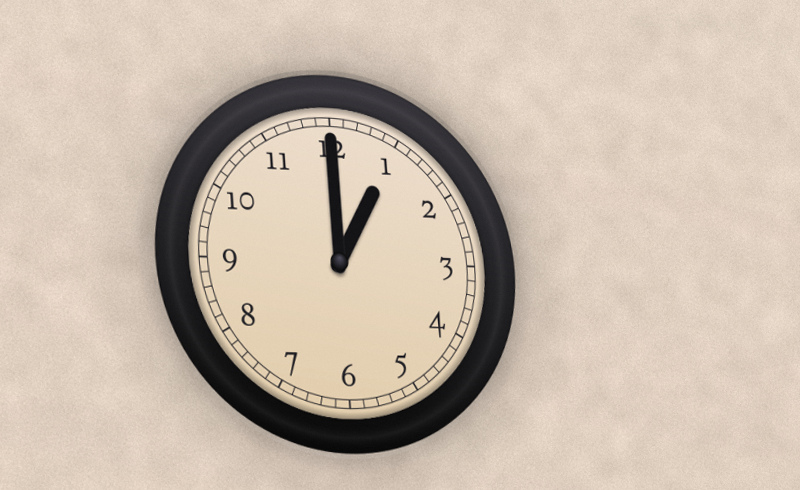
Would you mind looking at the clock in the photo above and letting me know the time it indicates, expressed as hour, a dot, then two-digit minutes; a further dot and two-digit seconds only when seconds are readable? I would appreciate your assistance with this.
1.00
